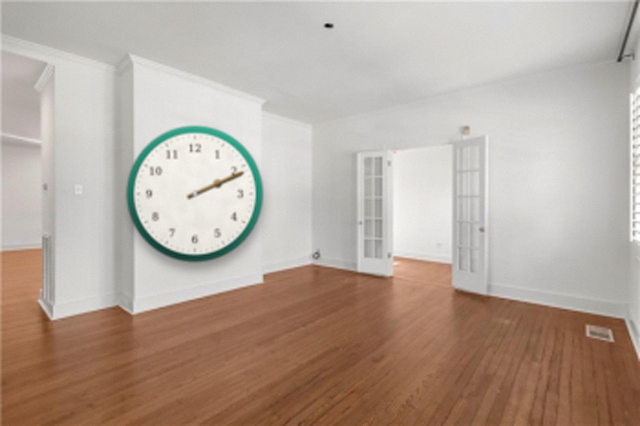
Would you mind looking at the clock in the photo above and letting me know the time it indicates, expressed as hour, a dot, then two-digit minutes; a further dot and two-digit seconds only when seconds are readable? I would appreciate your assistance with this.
2.11
